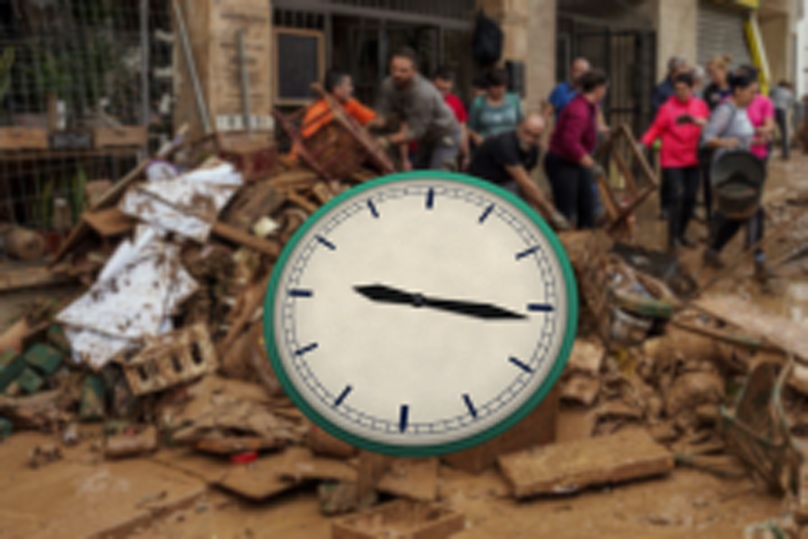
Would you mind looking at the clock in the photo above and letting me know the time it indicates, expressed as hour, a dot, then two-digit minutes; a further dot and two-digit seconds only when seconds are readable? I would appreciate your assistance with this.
9.16
